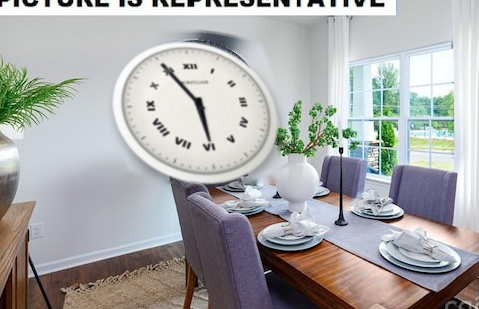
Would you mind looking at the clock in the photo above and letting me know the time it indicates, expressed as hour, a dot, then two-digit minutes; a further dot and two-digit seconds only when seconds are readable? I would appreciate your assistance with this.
5.55
